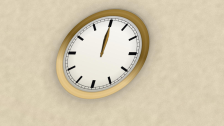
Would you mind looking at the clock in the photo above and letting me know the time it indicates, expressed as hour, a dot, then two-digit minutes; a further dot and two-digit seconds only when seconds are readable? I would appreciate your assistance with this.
12.00
